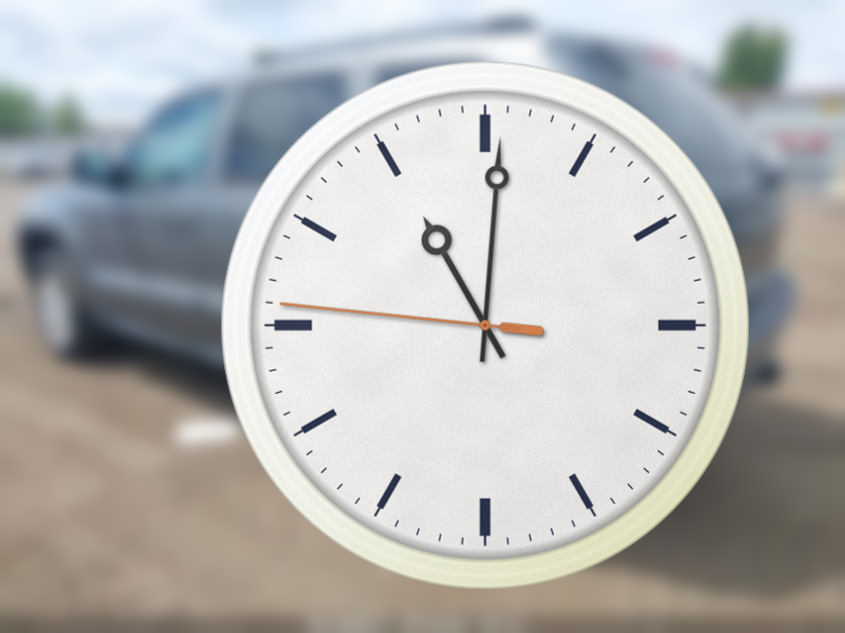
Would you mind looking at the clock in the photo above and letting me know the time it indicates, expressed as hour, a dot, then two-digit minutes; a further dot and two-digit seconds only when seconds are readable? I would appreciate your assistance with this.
11.00.46
